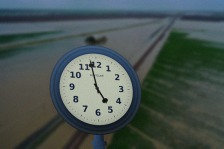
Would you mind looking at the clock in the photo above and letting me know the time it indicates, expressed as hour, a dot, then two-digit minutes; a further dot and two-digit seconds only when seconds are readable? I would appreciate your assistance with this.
4.58
